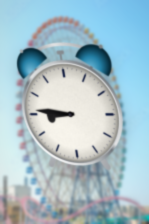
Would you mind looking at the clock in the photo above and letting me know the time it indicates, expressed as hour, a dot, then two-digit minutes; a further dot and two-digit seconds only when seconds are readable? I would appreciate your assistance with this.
8.46
